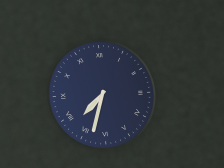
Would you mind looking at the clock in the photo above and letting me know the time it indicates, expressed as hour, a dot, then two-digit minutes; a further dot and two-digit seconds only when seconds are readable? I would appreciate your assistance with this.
7.33
